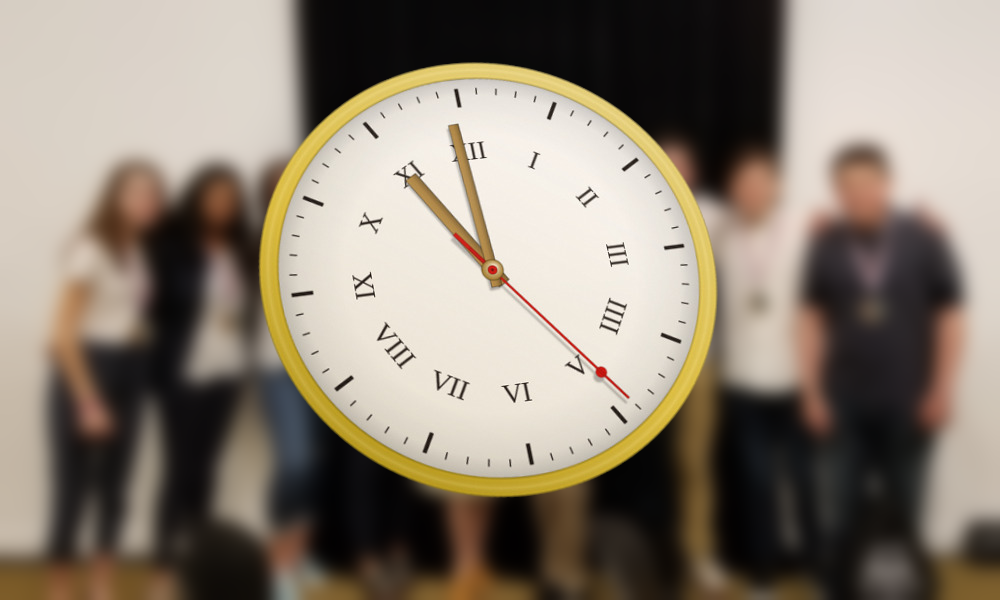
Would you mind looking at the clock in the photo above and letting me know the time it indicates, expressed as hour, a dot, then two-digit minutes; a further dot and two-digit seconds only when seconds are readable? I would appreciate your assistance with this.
10.59.24
